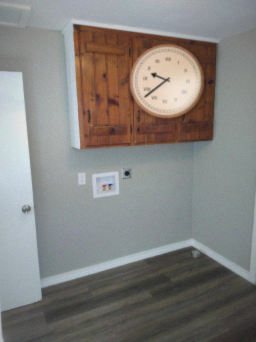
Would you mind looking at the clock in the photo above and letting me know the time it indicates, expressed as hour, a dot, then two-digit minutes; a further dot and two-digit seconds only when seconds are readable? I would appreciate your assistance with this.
9.38
